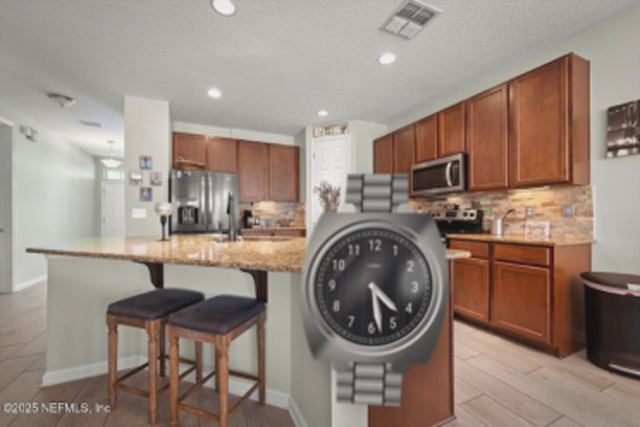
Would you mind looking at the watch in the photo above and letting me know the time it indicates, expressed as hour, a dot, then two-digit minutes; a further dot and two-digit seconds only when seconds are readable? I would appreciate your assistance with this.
4.28
